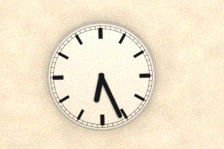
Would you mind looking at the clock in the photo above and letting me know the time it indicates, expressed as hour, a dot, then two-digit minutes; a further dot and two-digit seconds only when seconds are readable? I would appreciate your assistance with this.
6.26
